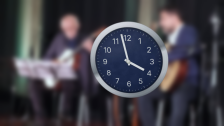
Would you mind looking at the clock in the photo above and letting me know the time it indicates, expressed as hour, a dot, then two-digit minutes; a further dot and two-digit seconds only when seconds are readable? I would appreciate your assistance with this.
3.58
